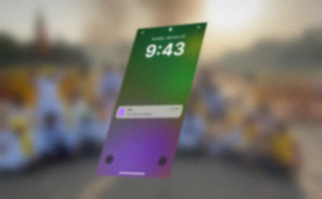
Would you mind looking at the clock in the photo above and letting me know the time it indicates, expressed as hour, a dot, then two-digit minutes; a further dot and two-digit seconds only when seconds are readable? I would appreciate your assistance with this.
9.43
